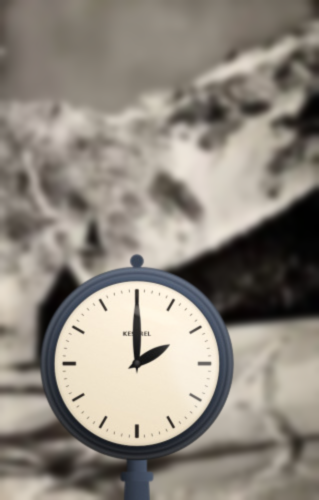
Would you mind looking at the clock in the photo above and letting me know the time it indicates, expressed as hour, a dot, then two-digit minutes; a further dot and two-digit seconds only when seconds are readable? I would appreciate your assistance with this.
2.00
